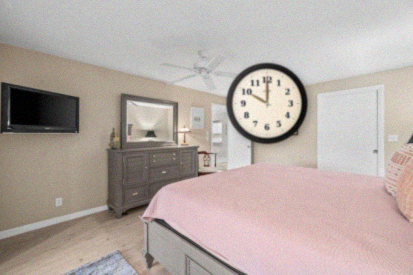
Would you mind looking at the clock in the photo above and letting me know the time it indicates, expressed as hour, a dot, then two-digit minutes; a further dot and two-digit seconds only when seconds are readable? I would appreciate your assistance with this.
10.00
